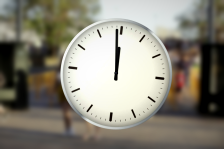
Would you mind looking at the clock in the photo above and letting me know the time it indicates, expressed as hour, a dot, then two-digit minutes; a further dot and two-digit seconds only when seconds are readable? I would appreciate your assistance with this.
11.59
